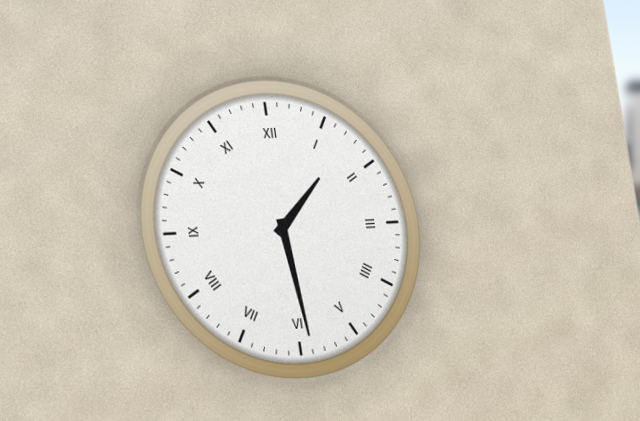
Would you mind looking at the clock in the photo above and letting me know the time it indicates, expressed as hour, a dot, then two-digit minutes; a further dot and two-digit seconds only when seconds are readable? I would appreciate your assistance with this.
1.29
